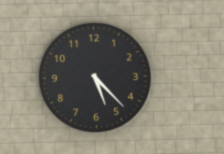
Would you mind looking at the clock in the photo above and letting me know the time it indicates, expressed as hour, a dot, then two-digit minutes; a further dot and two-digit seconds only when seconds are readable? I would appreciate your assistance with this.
5.23
